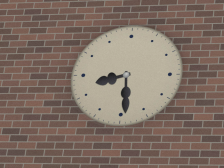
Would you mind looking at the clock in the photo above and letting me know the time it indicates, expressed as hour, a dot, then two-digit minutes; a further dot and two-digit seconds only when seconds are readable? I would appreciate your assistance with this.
8.29
